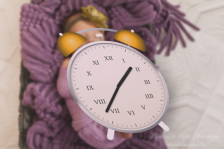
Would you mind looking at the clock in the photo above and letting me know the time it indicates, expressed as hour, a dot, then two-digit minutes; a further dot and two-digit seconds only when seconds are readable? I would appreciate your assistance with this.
1.37
